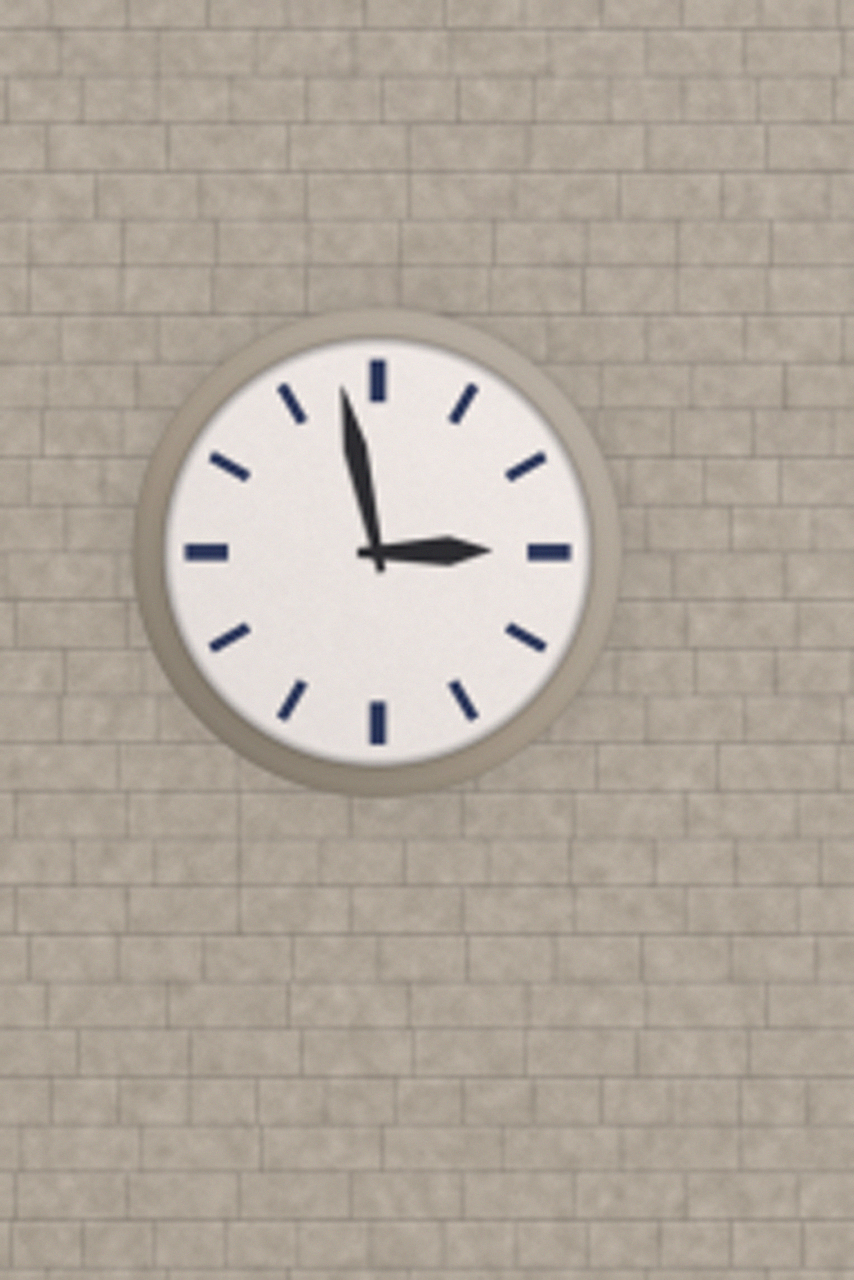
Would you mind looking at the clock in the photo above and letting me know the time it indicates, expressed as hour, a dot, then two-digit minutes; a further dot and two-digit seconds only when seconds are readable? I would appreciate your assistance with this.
2.58
